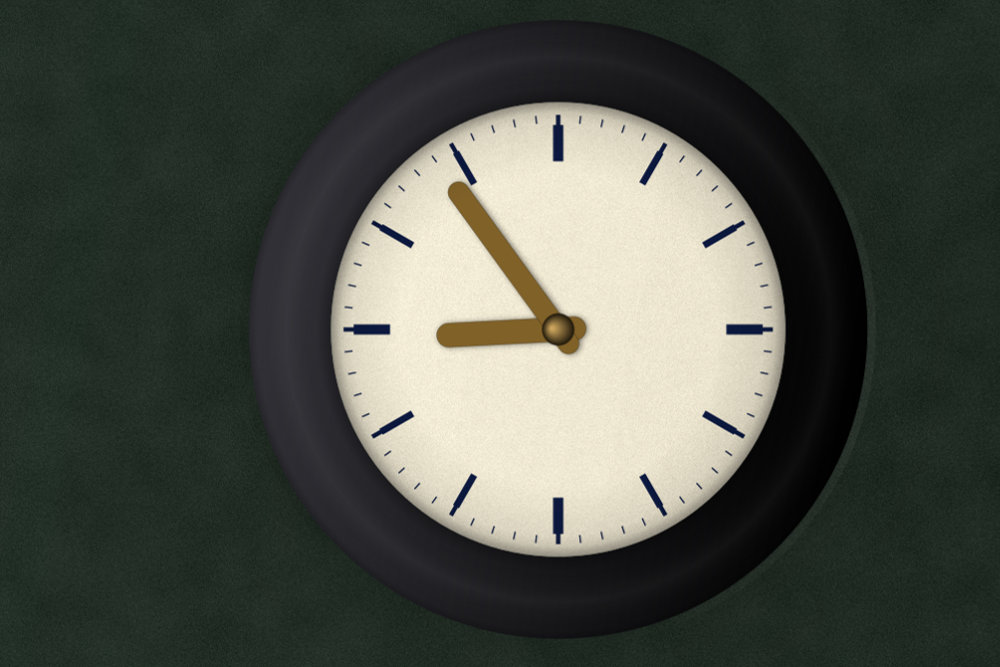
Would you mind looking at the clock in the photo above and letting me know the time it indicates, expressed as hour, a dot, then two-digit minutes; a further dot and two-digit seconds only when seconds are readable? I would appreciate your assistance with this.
8.54
